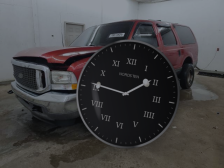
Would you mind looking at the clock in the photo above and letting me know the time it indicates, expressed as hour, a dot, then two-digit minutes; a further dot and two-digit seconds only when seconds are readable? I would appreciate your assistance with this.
1.46
